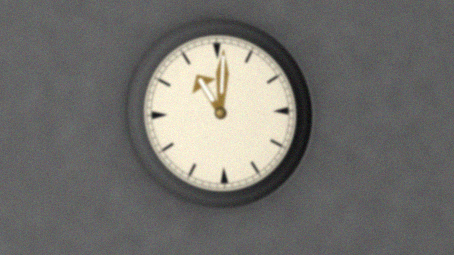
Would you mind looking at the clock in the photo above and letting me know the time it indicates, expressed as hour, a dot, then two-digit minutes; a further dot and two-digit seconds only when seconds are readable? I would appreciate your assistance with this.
11.01
